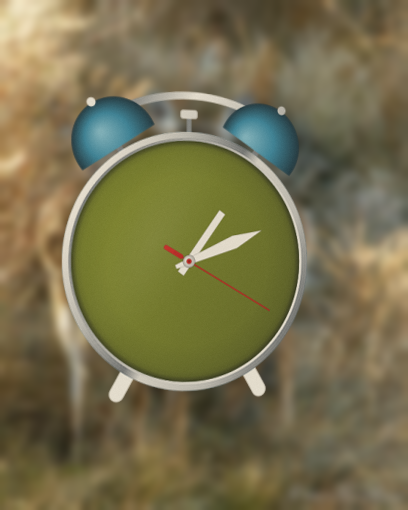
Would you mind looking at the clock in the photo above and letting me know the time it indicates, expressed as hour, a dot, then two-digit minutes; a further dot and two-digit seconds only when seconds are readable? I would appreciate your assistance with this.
1.11.20
